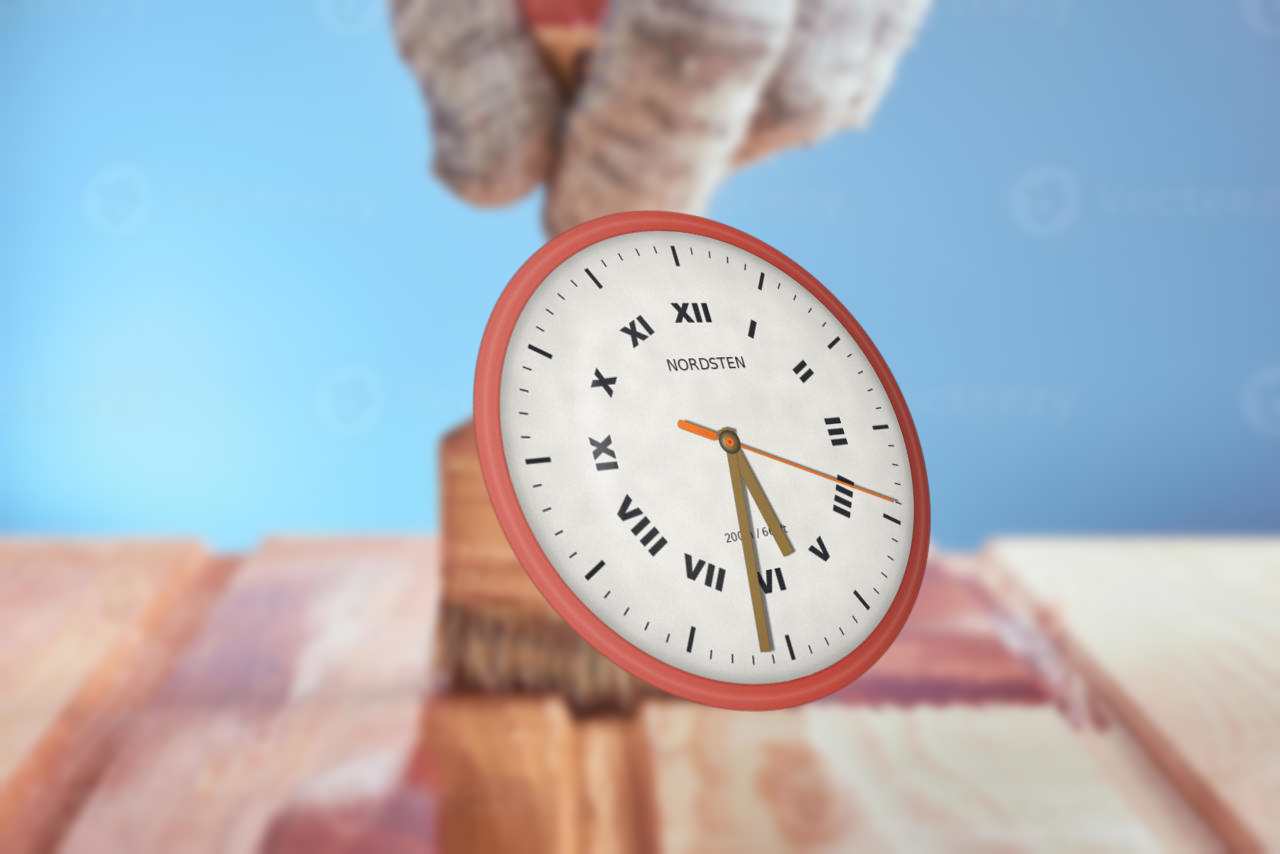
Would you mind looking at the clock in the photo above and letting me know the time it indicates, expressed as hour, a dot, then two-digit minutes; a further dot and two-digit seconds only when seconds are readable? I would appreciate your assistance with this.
5.31.19
